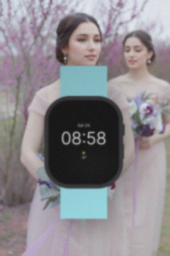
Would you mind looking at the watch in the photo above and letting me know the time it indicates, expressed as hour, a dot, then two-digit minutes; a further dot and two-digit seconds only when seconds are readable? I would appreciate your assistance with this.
8.58
